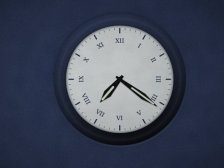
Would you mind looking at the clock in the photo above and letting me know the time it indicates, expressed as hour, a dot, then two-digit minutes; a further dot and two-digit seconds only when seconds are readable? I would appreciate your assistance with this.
7.21
